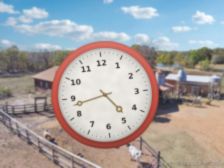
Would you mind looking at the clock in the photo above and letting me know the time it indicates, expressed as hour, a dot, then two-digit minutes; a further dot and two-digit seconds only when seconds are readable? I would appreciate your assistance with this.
4.43
